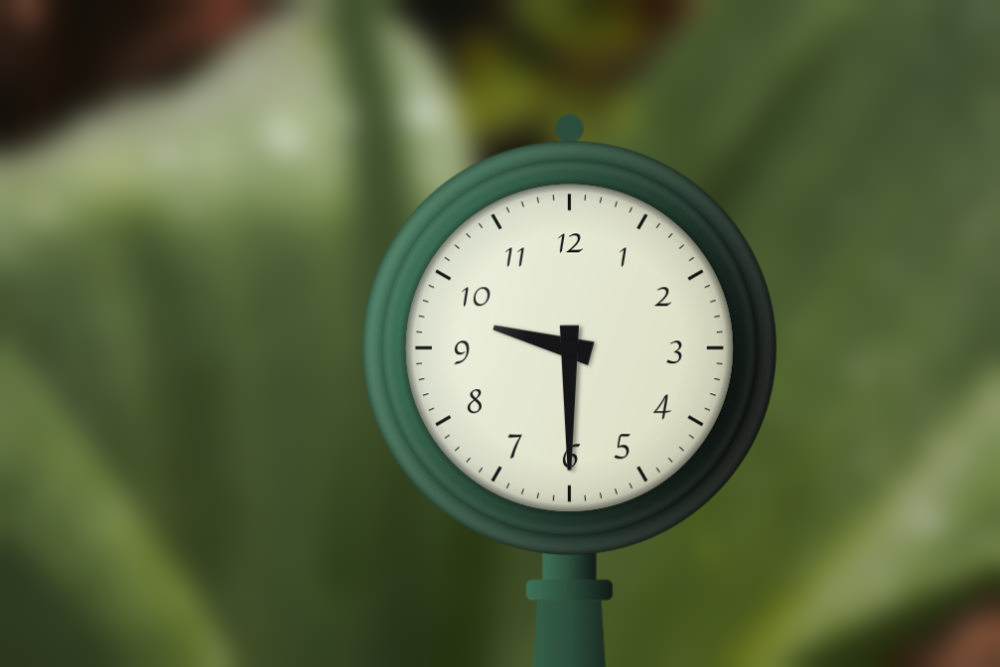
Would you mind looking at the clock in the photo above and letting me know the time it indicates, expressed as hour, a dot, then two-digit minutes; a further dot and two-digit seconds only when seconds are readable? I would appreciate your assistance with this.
9.30
